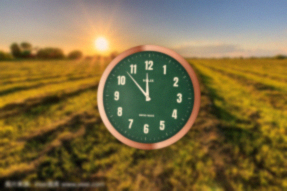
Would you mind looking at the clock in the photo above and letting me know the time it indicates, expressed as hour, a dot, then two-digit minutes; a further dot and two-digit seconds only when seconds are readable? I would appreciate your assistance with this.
11.53
